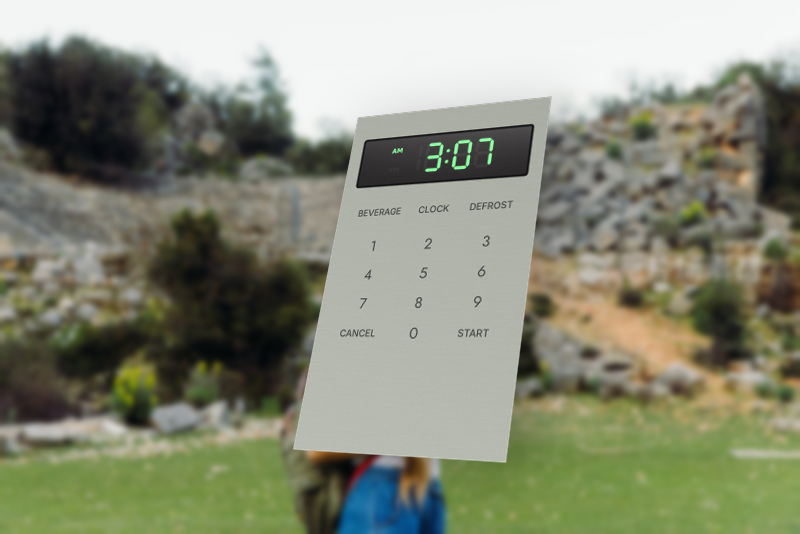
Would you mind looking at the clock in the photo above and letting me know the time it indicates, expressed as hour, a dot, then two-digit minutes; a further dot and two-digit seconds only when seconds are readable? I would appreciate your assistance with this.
3.07
